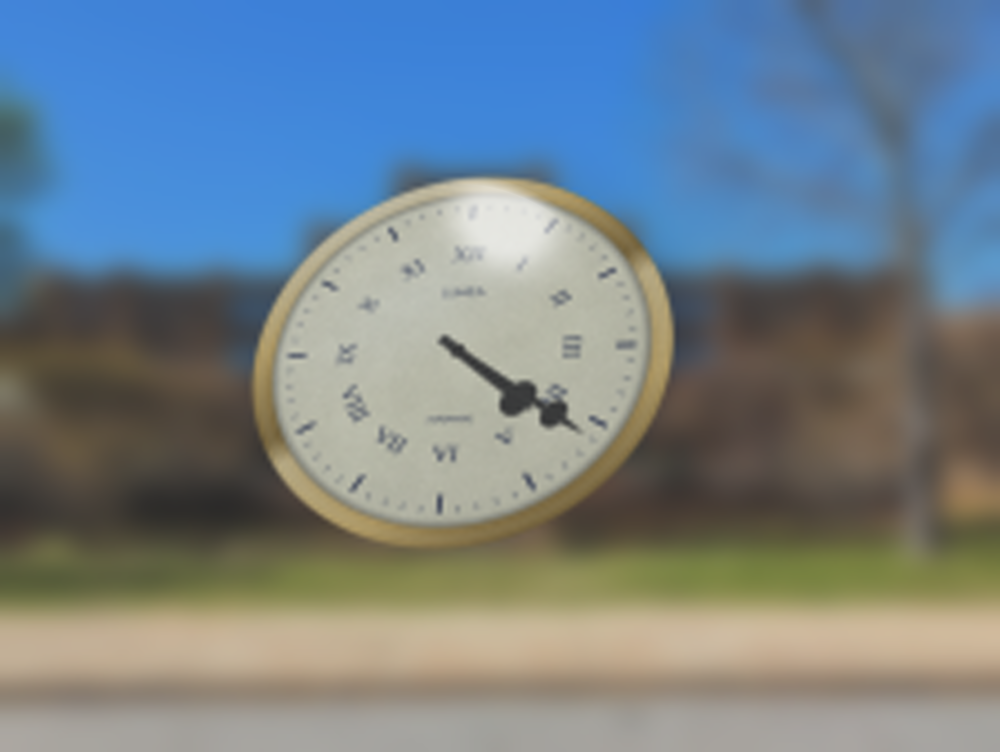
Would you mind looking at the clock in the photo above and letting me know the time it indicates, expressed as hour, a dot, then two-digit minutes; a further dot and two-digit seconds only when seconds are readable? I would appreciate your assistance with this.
4.21
